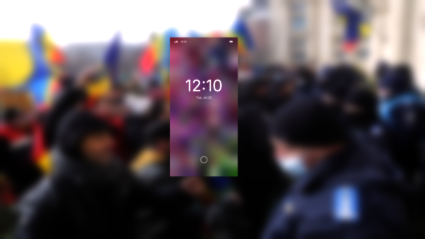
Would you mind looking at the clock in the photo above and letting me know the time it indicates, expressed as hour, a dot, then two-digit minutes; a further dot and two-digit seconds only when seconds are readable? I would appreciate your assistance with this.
12.10
